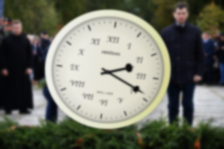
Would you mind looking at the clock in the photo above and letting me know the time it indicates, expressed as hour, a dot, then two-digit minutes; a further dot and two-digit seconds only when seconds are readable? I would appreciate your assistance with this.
2.19
